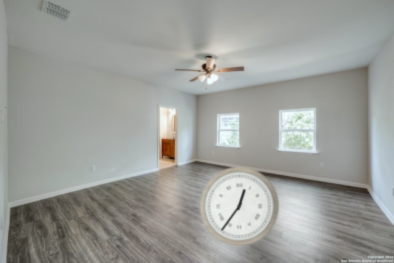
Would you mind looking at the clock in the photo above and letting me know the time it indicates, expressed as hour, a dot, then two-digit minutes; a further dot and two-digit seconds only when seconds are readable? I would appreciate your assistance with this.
12.36
